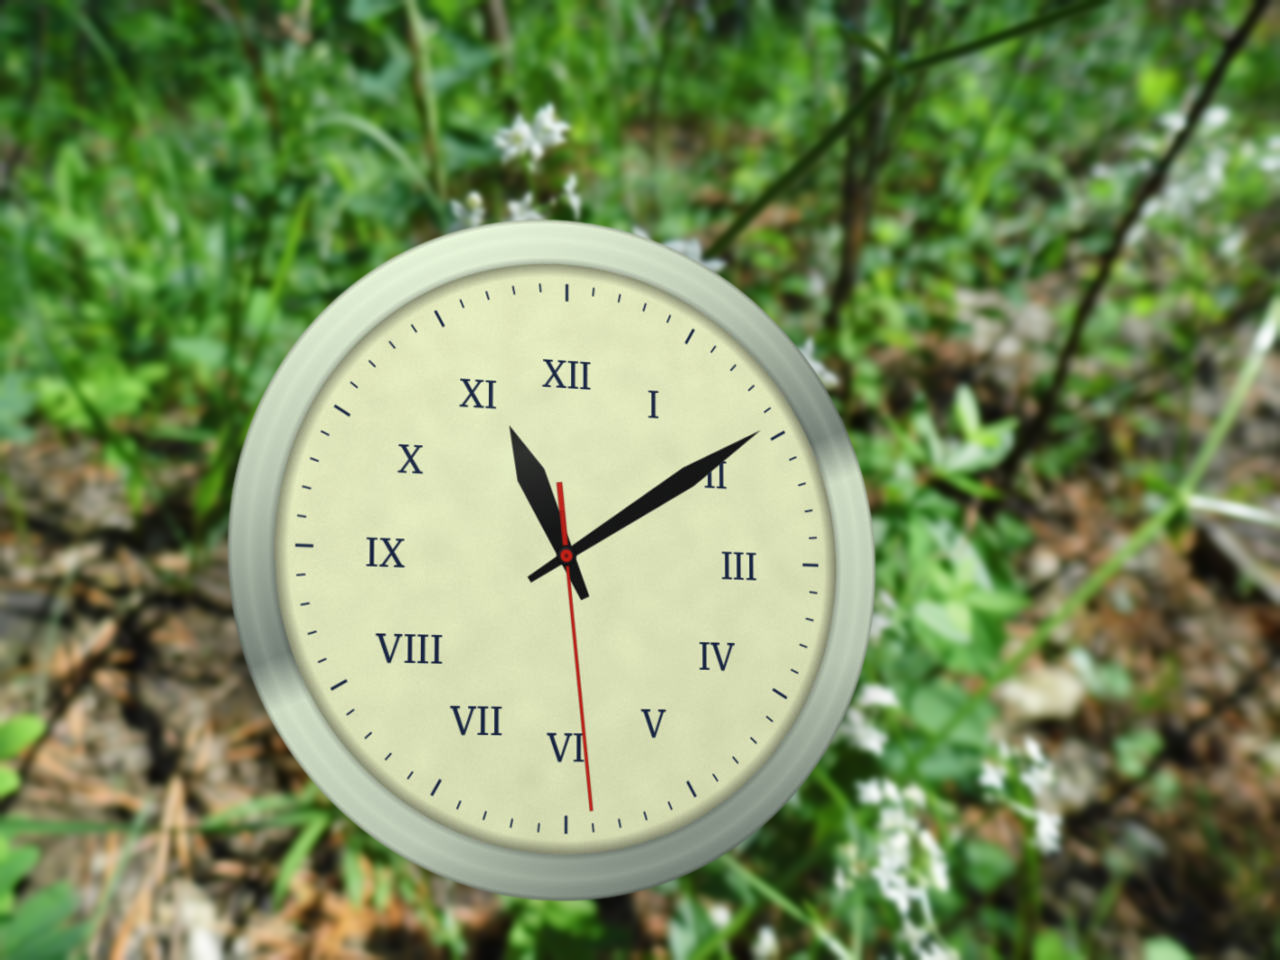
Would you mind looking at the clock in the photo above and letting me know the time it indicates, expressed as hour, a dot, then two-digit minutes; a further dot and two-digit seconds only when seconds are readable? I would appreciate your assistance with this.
11.09.29
